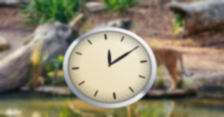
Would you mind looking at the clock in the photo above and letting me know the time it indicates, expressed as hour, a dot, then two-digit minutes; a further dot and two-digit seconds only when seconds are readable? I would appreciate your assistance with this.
12.10
